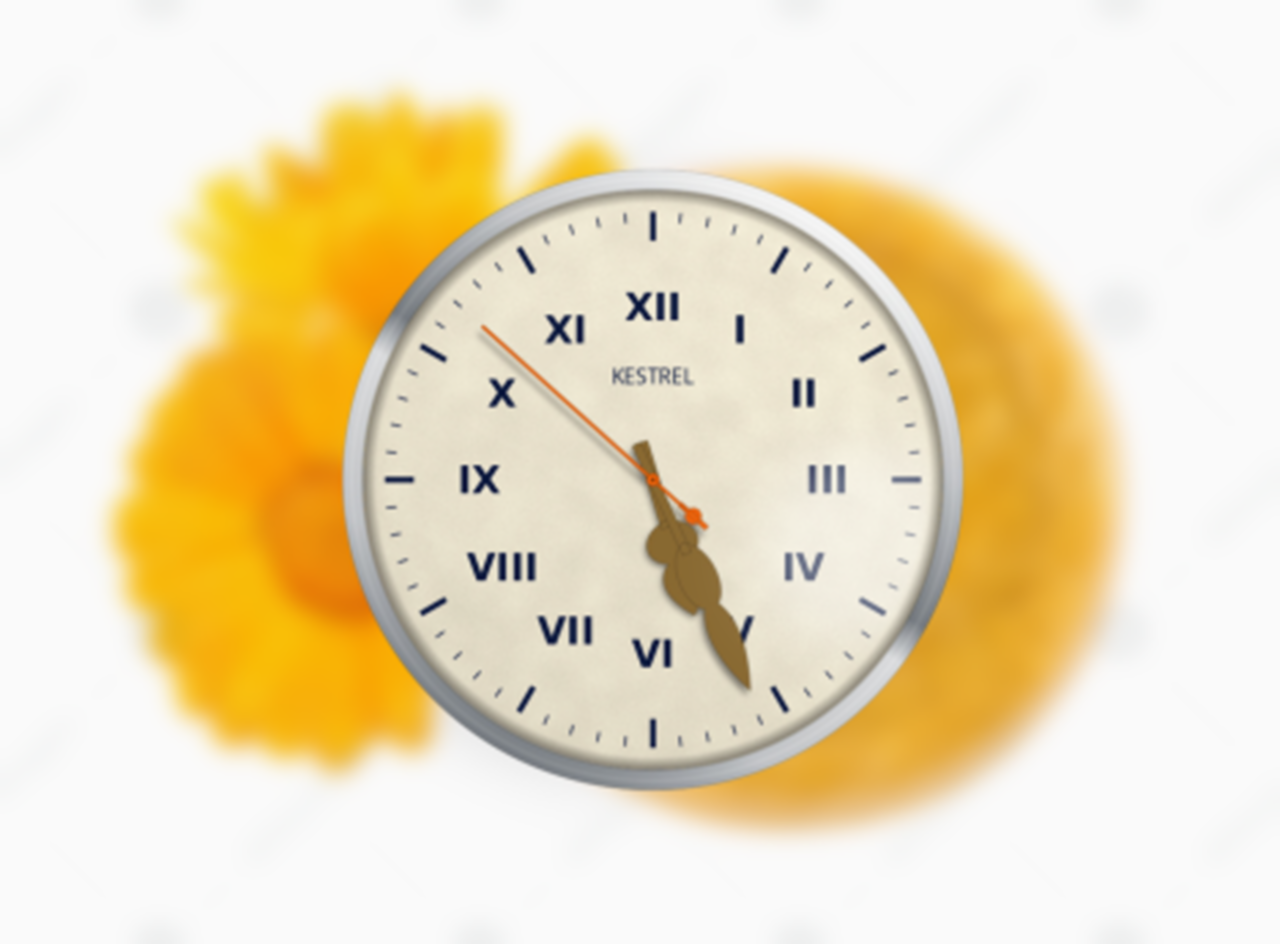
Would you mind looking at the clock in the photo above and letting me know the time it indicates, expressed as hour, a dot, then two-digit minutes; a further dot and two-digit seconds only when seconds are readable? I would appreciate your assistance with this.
5.25.52
